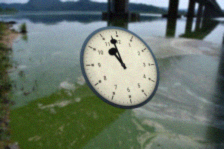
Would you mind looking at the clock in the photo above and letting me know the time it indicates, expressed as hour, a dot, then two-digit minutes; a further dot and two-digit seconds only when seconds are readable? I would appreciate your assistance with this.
10.58
